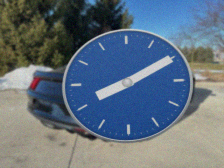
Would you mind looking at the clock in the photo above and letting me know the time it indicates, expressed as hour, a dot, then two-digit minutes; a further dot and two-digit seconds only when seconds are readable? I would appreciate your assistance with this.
8.10
